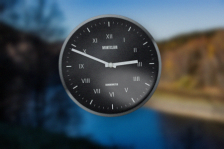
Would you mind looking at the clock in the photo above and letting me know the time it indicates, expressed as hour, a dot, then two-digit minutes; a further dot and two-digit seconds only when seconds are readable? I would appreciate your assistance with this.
2.49
